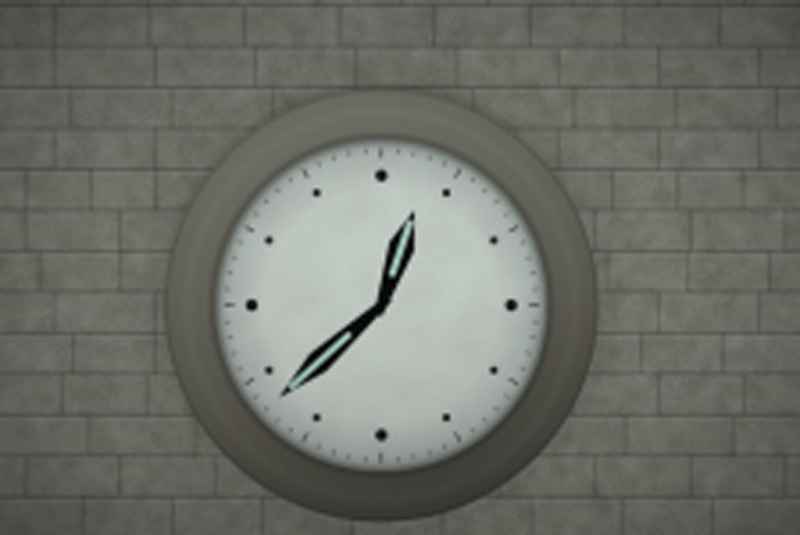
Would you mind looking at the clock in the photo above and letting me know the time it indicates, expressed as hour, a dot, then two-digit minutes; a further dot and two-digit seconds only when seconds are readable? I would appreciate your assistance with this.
12.38
